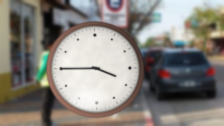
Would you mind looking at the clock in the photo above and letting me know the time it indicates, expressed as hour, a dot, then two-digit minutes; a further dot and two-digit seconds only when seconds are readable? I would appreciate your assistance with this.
3.45
